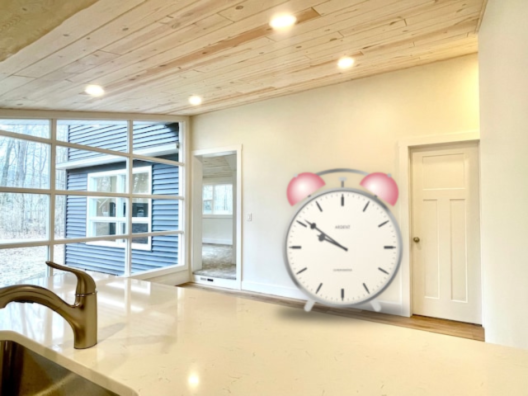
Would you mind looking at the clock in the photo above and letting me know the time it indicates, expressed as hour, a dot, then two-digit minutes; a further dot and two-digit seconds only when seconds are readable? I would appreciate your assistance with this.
9.51
